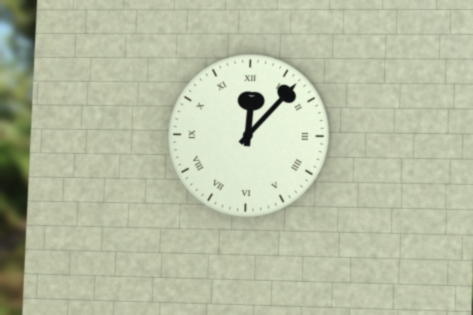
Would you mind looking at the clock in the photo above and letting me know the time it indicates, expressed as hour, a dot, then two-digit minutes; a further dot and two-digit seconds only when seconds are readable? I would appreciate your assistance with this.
12.07
